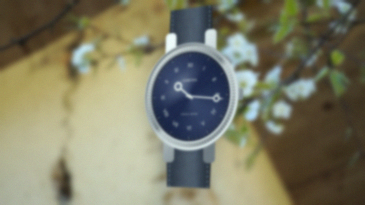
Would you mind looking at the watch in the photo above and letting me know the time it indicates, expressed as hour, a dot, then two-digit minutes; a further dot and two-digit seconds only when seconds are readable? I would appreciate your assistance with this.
10.16
